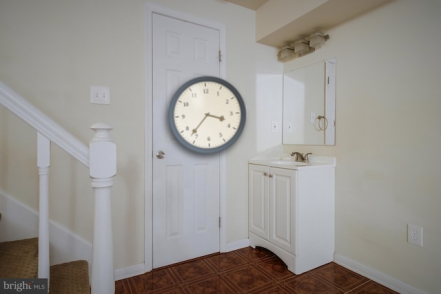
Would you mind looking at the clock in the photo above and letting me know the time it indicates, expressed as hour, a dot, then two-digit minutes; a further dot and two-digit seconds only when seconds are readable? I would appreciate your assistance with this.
3.37
